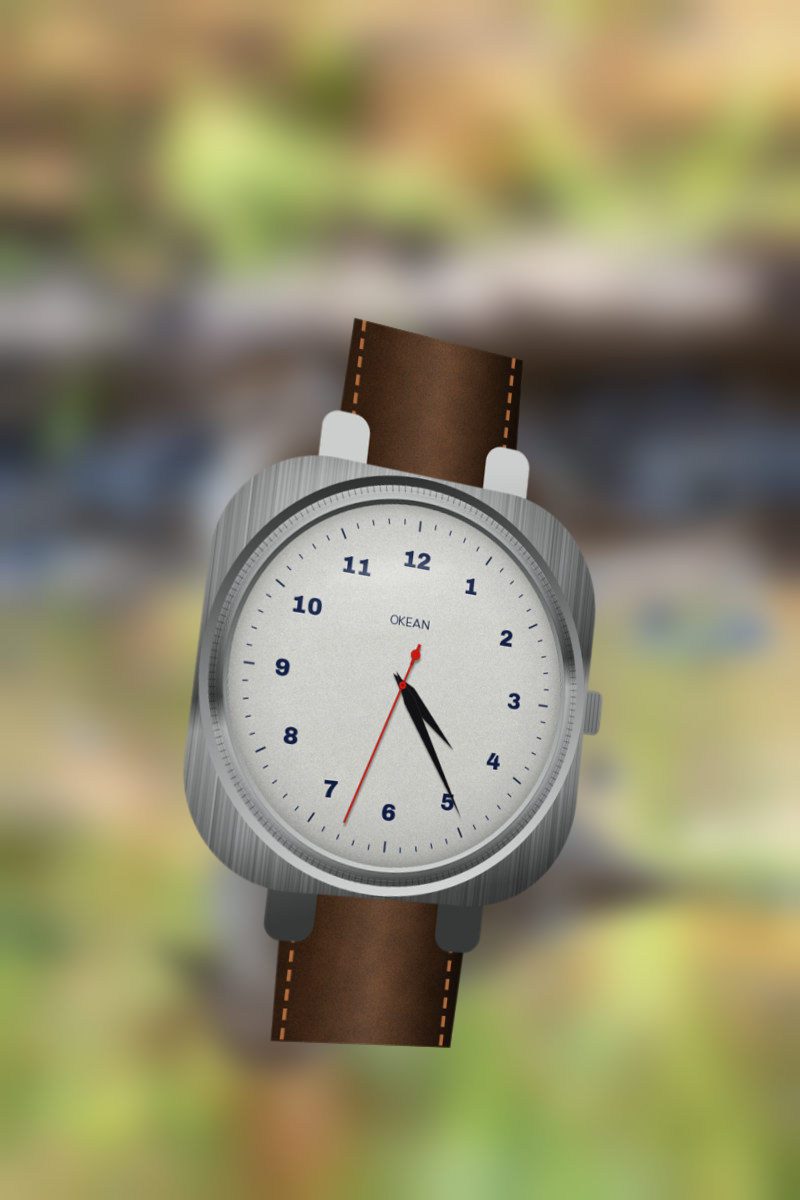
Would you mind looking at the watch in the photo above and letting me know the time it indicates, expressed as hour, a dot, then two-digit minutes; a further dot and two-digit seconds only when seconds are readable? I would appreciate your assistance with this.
4.24.33
